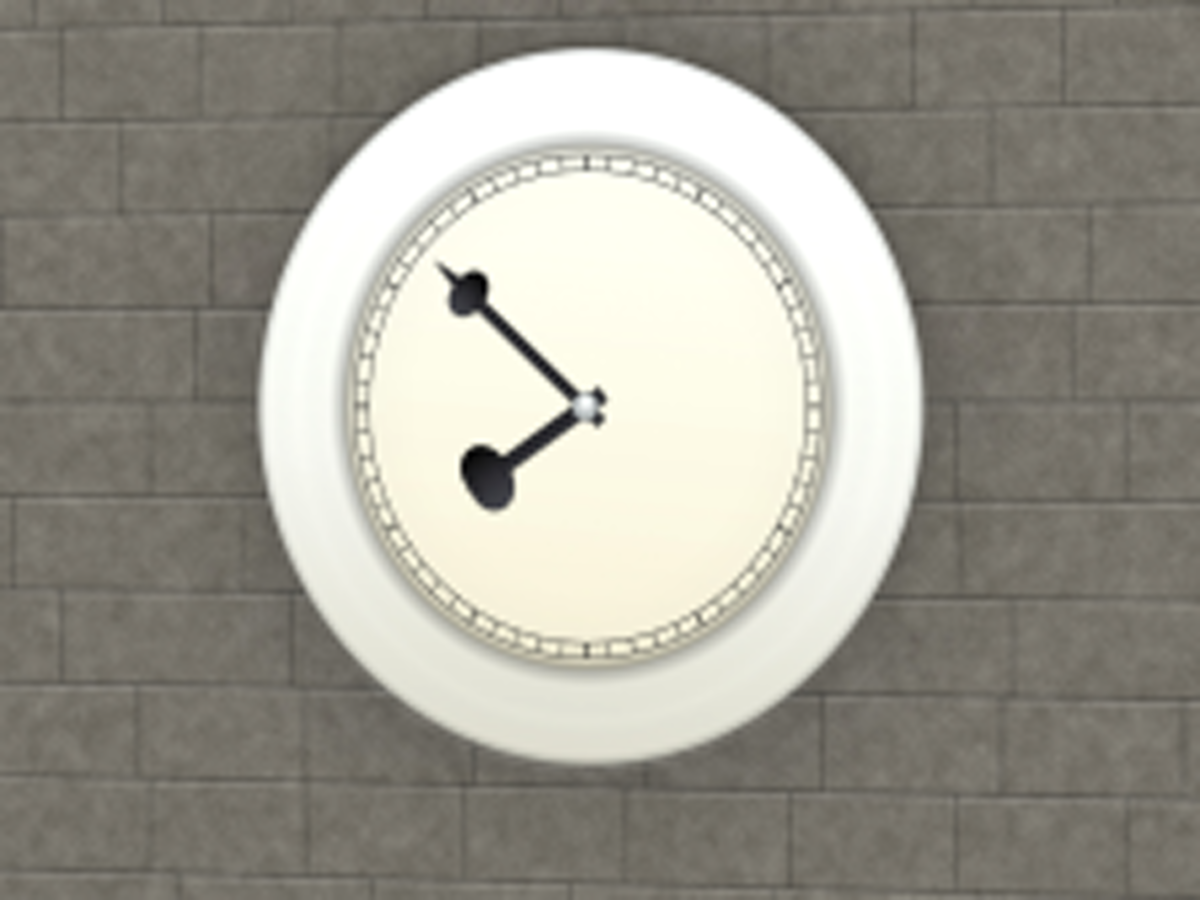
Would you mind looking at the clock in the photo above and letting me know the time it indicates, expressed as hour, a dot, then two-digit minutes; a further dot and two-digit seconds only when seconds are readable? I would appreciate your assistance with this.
7.52
